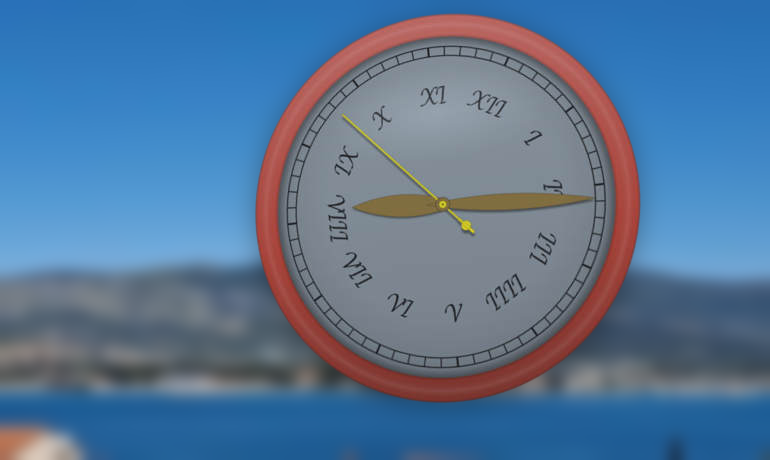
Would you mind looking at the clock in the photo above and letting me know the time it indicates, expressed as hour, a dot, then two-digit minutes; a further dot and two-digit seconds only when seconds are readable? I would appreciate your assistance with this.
8.10.48
